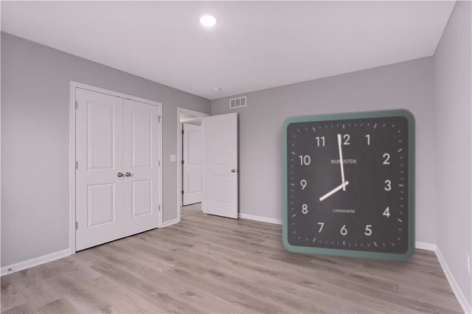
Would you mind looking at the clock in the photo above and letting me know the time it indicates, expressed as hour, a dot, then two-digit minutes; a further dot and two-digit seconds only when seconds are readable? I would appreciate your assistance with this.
7.59
